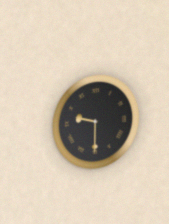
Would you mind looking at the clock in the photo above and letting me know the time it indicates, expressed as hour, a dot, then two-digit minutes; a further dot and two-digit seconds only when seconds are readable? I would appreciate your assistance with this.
9.30
